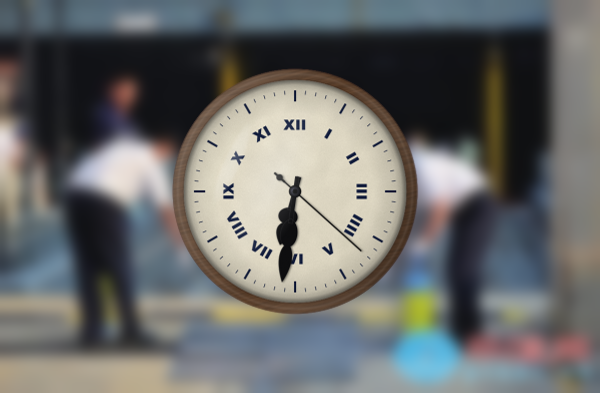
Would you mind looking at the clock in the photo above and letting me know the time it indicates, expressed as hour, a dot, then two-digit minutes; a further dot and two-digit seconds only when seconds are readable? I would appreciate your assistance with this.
6.31.22
